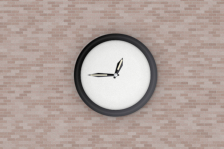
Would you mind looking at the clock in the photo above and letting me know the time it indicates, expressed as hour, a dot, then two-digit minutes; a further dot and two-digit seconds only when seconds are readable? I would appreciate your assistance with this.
12.45
